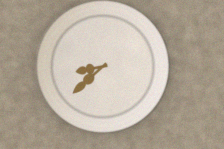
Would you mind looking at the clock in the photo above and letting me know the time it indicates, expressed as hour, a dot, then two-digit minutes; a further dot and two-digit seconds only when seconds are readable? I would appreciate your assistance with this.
8.38
